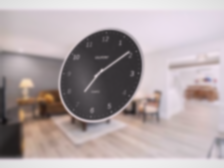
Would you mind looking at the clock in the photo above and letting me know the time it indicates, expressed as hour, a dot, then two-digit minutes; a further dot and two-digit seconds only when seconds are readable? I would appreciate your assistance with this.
7.09
